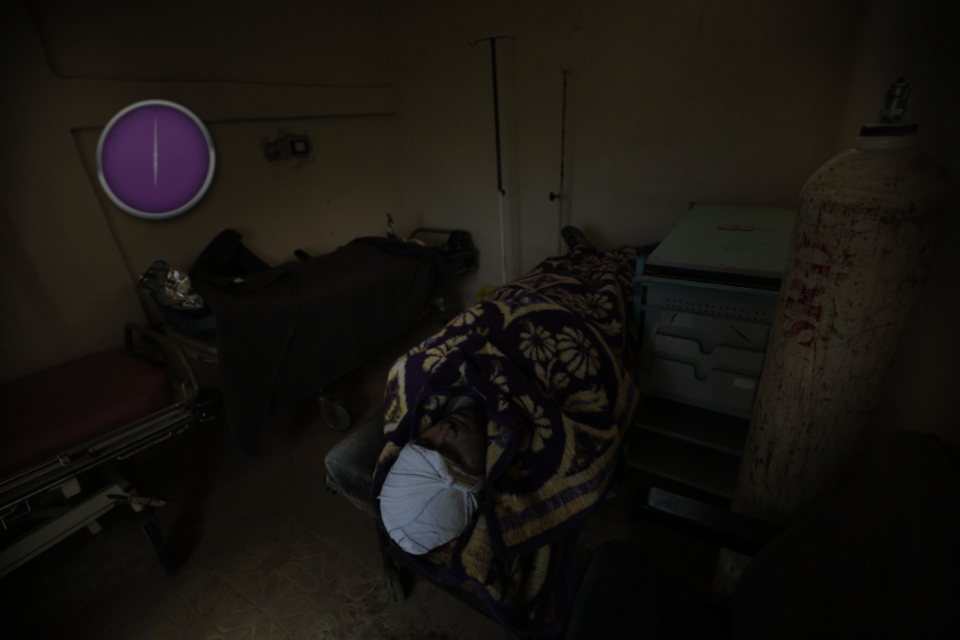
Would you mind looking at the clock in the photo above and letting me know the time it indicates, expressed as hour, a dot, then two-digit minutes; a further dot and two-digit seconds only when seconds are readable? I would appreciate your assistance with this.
6.00
